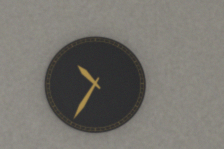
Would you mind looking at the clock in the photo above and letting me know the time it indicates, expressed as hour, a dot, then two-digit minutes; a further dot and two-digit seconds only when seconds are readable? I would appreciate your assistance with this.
10.35
